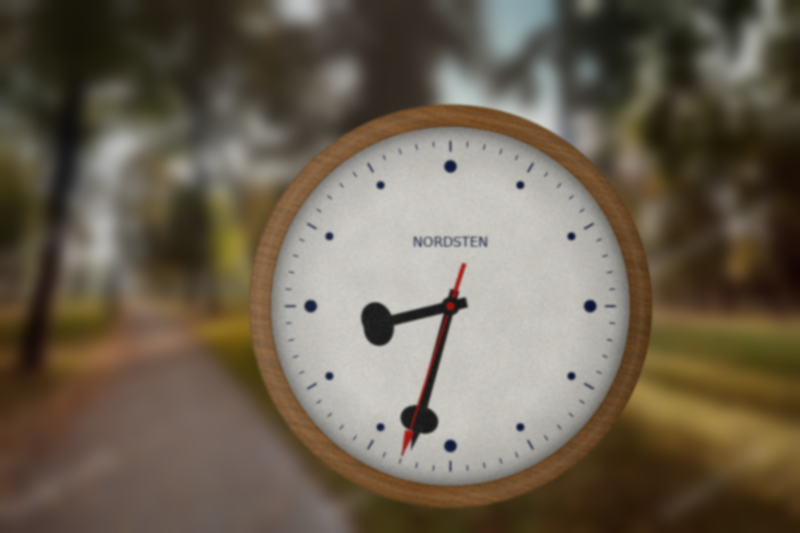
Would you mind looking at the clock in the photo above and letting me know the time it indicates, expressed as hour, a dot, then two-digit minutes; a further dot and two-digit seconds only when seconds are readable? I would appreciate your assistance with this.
8.32.33
